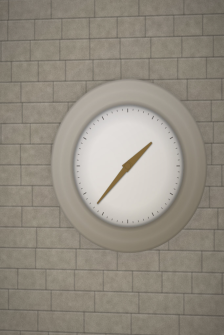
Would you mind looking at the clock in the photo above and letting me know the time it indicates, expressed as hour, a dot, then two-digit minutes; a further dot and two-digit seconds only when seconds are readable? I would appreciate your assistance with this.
1.37
